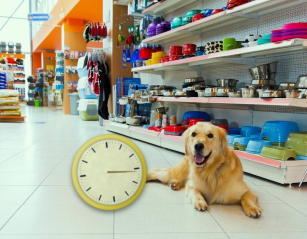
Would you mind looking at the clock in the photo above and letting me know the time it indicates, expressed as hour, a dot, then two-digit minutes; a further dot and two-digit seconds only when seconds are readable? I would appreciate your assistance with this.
3.16
